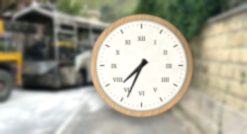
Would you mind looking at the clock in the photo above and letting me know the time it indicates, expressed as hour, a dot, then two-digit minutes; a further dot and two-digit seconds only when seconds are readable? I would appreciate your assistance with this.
7.34
